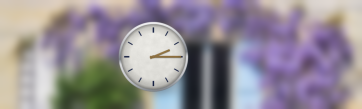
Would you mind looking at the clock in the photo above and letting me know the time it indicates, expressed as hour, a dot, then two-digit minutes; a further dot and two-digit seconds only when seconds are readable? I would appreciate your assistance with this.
2.15
